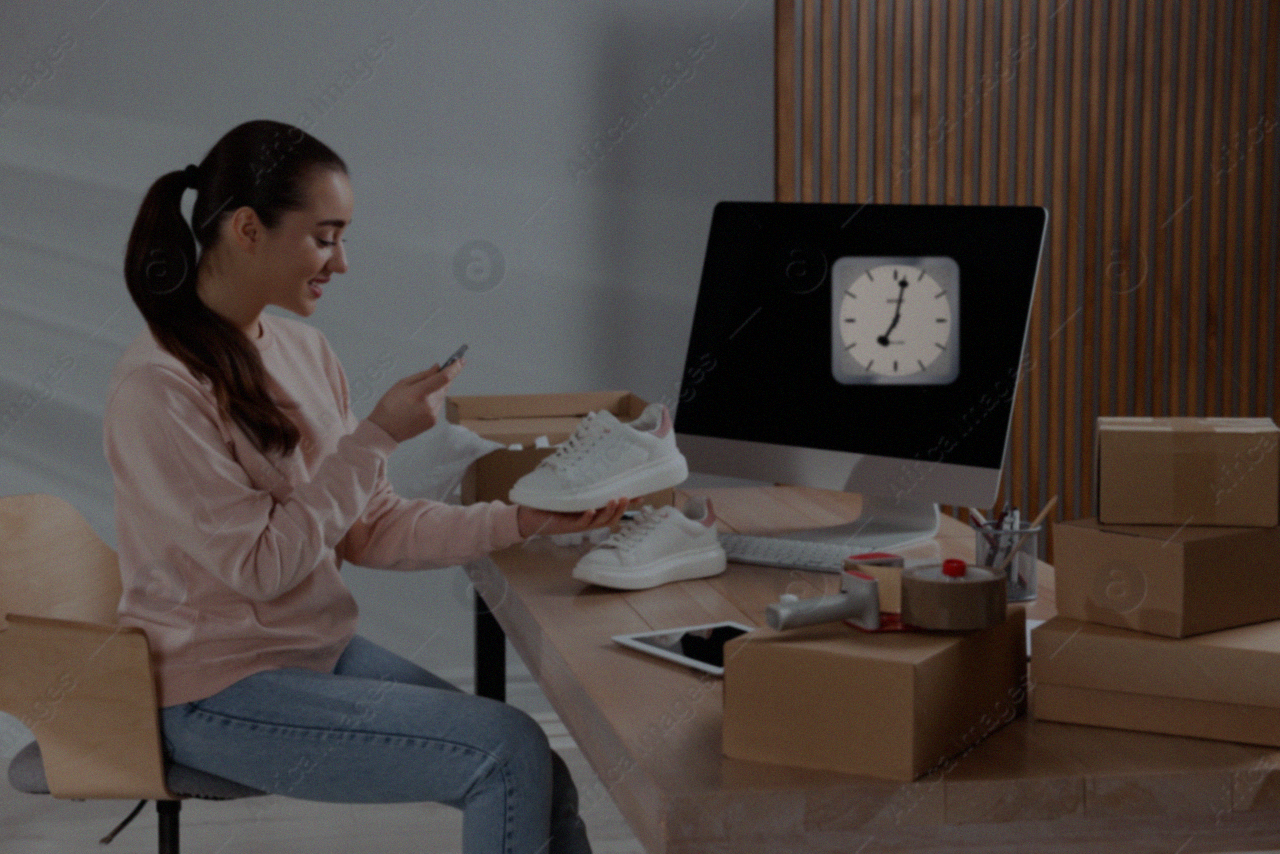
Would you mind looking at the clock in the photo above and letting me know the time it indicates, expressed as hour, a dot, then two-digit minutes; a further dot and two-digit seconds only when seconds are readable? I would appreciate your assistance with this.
7.02
